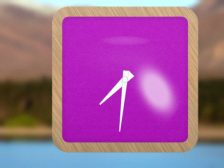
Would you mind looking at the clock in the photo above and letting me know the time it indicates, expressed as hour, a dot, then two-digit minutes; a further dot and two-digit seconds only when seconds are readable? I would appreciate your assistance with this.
7.31
